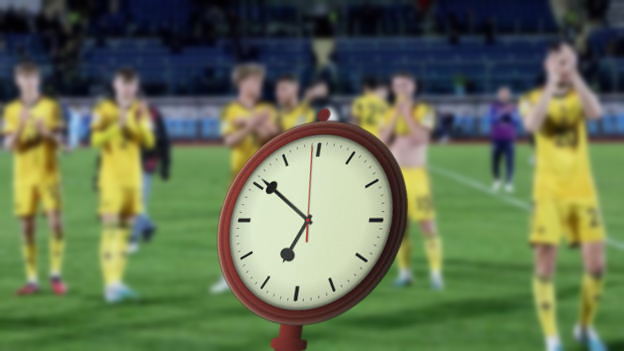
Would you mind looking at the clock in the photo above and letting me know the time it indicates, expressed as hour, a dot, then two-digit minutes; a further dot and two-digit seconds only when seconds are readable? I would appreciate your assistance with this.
6.50.59
